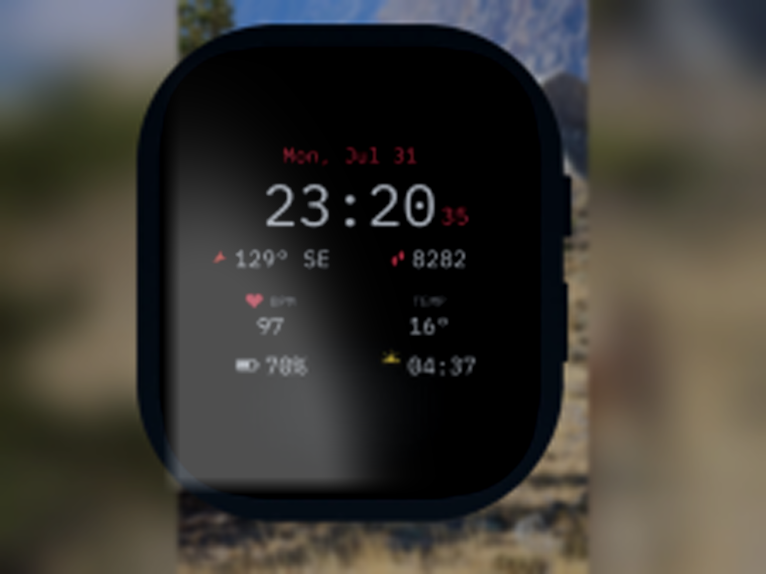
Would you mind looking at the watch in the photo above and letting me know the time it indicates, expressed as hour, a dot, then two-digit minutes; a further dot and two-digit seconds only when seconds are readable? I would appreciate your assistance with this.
23.20
